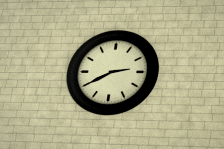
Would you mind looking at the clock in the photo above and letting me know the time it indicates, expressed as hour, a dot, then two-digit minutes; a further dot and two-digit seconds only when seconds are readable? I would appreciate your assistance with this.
2.40
